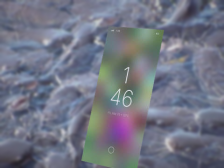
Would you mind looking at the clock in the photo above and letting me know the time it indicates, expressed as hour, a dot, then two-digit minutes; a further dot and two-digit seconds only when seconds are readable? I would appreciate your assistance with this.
1.46
